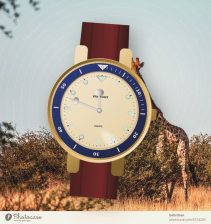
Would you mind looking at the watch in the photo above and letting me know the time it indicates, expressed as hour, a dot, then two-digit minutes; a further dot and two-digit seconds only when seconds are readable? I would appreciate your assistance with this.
11.48
